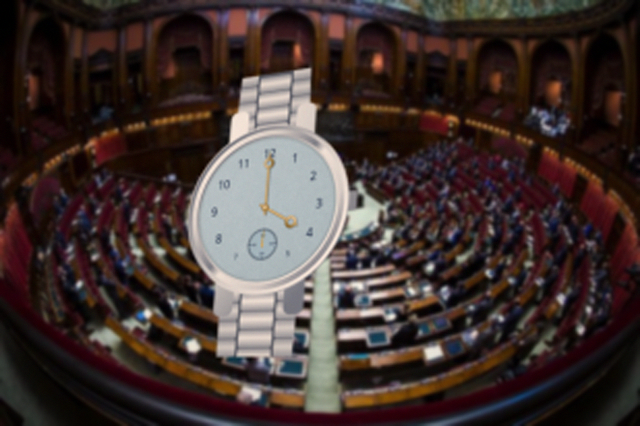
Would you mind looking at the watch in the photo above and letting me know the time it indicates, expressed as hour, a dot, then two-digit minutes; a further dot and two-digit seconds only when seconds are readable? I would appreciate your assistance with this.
4.00
